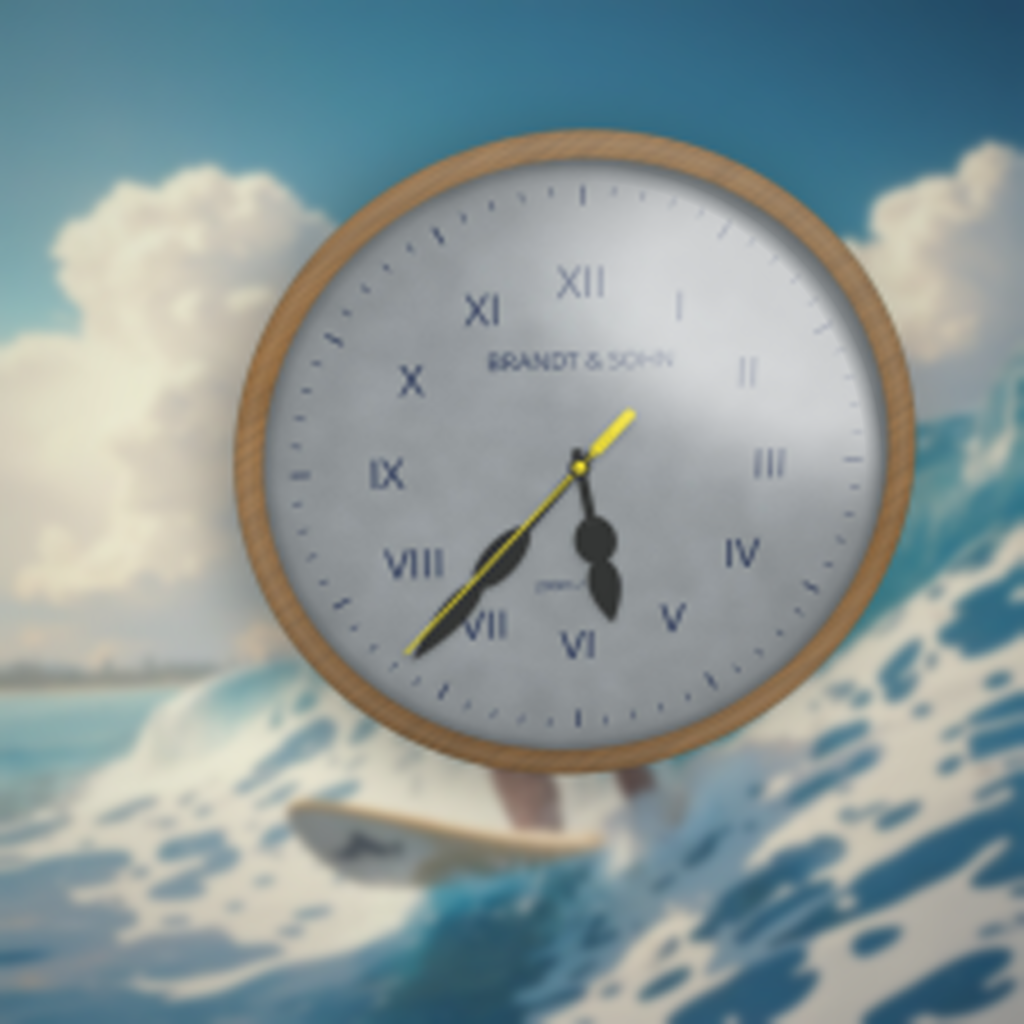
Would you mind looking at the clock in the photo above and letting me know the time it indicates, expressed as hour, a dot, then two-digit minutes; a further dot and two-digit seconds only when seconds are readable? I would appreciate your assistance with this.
5.36.37
